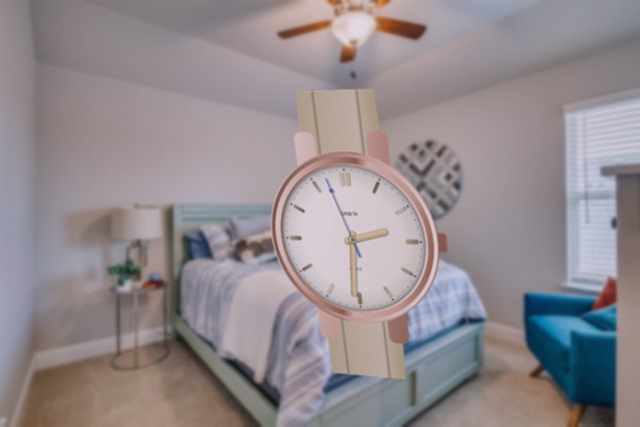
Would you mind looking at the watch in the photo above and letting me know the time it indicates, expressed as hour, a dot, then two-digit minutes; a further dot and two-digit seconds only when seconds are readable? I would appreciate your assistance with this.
2.30.57
